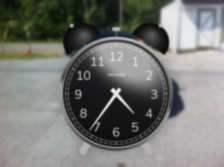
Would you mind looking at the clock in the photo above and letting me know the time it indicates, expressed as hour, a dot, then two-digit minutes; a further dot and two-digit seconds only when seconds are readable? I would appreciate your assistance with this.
4.36
